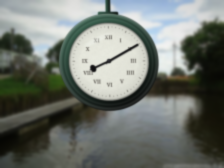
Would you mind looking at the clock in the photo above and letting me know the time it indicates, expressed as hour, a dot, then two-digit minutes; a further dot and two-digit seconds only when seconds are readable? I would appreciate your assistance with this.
8.10
